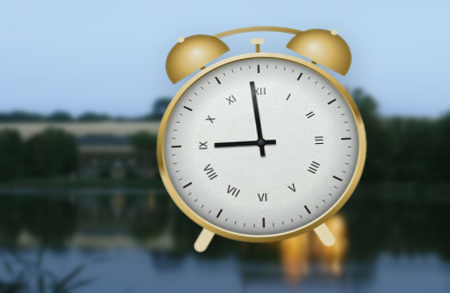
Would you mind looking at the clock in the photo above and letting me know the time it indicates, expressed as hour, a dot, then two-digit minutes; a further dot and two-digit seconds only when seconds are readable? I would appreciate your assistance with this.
8.59
